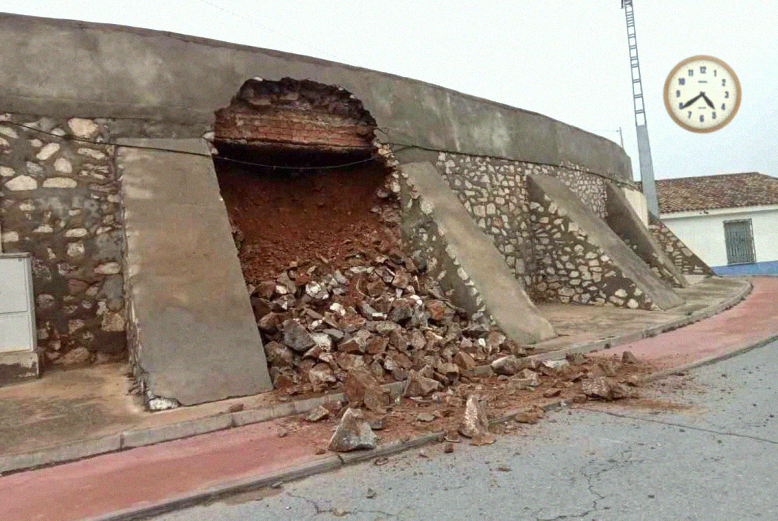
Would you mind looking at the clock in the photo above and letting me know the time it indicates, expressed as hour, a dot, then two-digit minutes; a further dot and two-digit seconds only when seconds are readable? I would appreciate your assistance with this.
4.39
